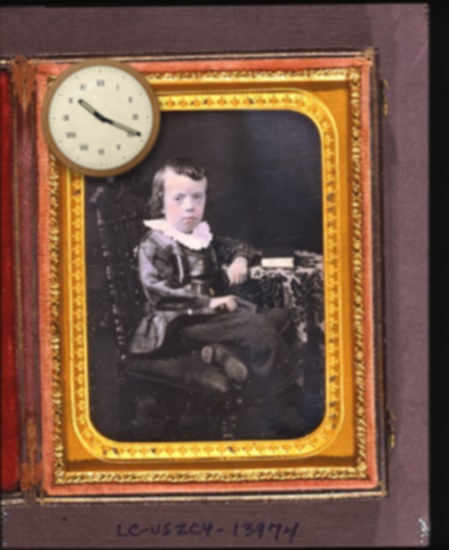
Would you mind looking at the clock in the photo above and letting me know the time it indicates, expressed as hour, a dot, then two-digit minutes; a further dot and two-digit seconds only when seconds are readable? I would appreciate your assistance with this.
10.19
